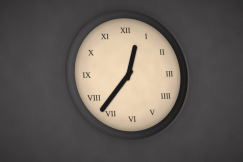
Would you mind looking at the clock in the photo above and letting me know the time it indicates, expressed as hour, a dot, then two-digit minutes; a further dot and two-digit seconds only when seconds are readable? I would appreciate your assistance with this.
12.37
